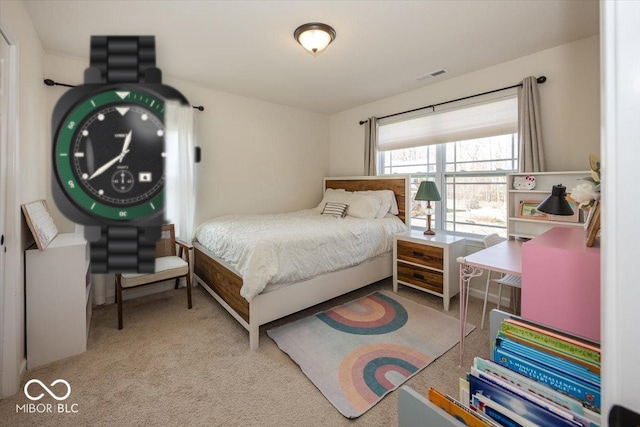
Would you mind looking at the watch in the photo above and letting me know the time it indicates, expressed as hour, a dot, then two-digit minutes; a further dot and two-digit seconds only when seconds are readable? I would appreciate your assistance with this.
12.39
